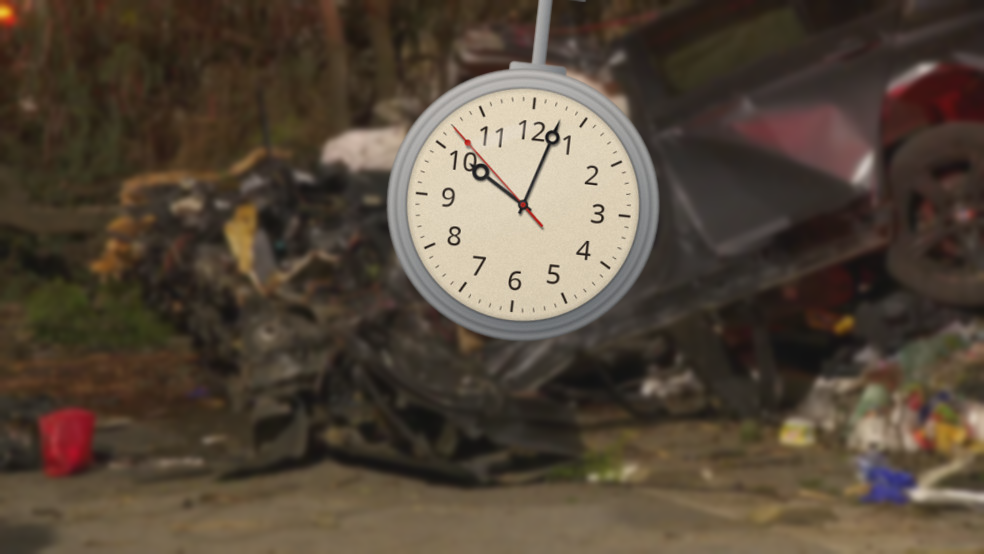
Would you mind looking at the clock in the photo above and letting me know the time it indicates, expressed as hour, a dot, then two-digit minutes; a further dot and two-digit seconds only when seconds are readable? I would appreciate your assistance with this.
10.02.52
